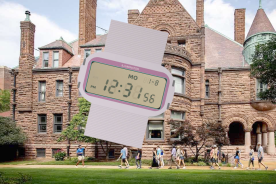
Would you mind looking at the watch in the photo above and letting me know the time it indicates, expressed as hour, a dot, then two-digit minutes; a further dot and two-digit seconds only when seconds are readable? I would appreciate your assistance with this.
12.31.56
